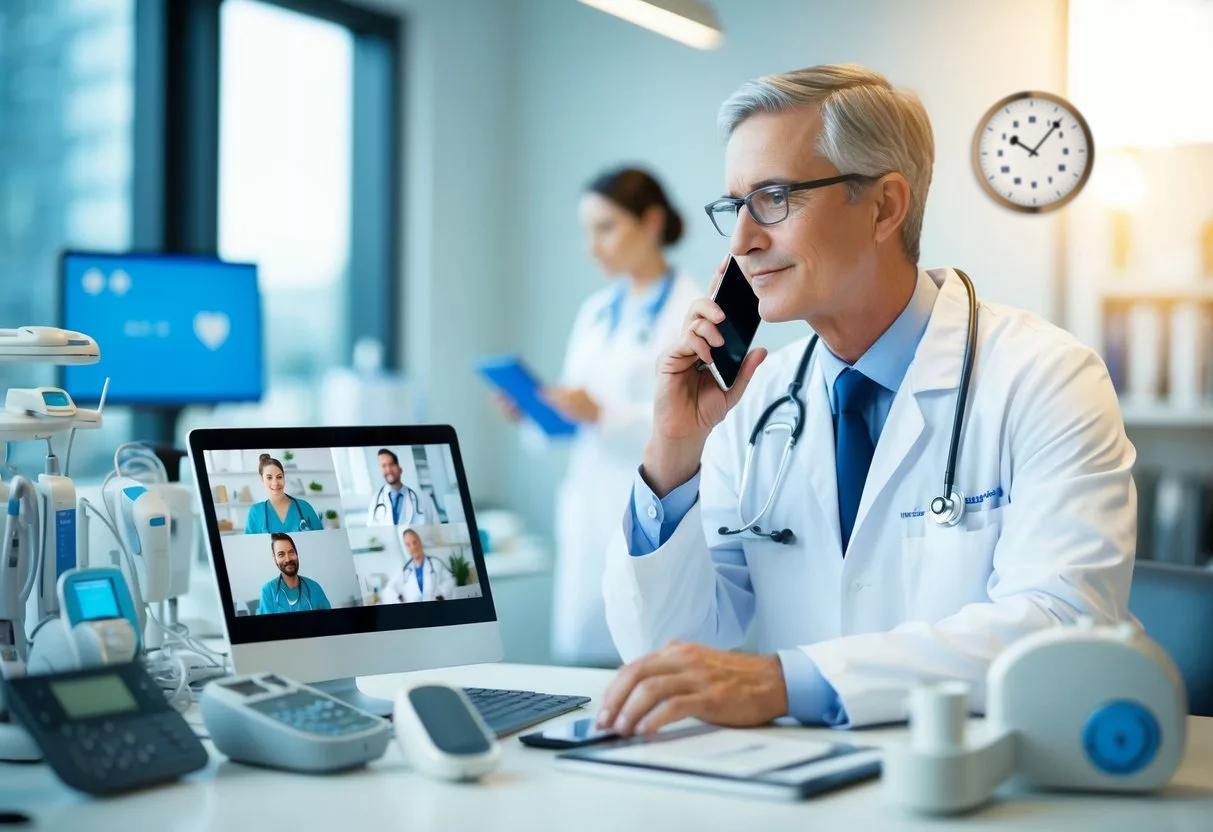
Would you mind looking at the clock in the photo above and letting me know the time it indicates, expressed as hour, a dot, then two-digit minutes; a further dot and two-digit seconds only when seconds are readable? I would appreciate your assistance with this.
10.07
